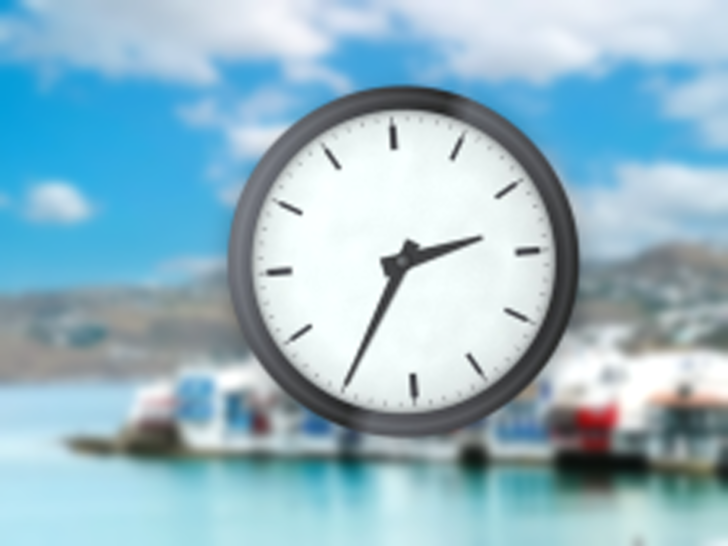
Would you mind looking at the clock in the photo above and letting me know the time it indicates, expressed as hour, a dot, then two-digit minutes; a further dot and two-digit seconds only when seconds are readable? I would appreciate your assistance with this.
2.35
